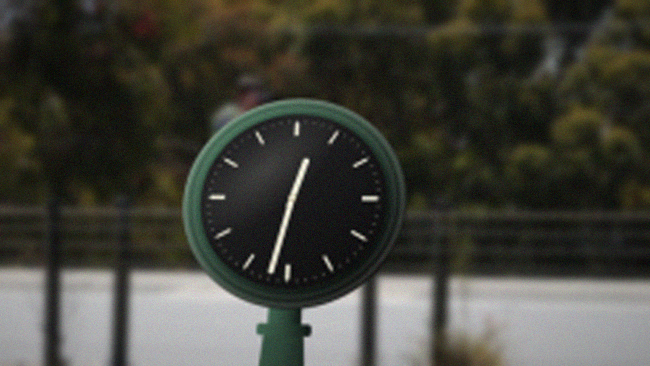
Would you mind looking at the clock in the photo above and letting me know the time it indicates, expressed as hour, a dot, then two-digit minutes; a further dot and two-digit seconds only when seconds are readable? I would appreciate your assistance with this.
12.32
